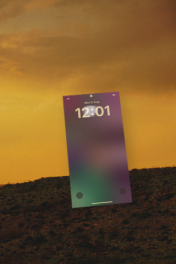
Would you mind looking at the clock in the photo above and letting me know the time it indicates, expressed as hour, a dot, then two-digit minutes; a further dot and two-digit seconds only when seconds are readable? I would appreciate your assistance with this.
12.01
